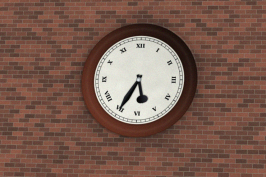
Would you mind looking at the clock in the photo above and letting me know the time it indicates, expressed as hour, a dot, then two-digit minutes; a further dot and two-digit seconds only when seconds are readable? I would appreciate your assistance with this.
5.35
